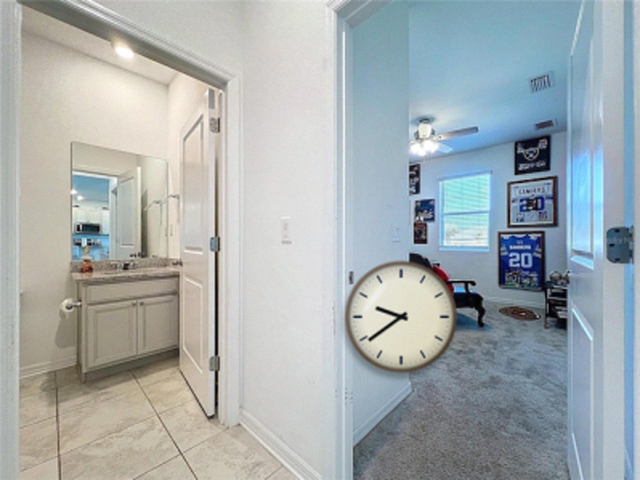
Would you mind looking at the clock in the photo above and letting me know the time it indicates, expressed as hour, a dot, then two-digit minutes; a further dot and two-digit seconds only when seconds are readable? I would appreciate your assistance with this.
9.39
